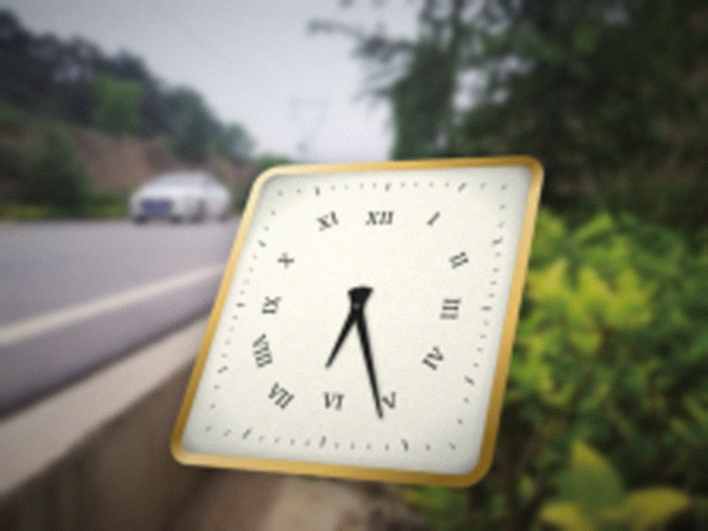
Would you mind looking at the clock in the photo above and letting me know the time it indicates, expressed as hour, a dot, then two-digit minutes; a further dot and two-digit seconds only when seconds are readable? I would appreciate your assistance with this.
6.26
